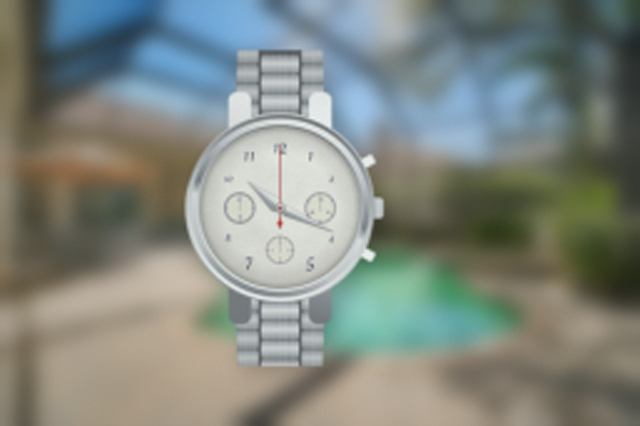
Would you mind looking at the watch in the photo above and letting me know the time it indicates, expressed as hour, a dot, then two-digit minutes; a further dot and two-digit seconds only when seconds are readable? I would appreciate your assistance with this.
10.19
